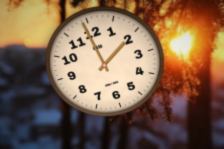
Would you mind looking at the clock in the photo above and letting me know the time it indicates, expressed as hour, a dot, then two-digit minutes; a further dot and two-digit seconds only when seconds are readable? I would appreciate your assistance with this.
1.59
